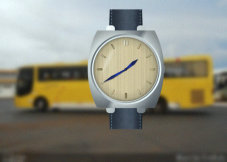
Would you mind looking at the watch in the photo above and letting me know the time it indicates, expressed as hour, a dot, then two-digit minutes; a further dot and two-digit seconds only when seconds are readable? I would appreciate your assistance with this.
1.40
